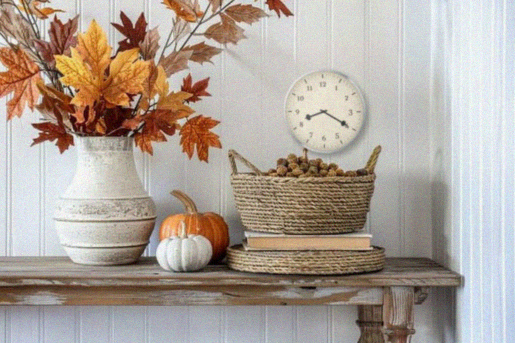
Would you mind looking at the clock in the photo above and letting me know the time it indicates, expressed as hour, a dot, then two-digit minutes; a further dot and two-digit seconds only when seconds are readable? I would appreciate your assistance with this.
8.20
